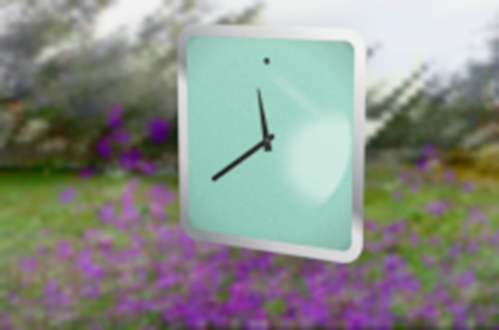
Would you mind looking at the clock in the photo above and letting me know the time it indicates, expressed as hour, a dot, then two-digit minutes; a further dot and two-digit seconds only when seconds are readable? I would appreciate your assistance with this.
11.39
